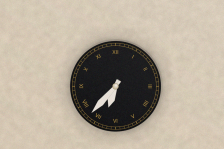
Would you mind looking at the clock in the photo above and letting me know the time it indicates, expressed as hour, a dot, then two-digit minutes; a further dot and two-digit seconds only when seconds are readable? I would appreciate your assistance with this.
6.37
